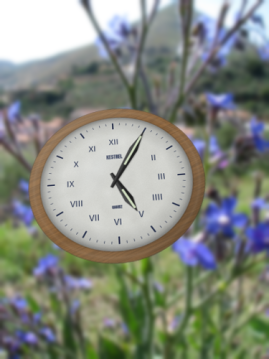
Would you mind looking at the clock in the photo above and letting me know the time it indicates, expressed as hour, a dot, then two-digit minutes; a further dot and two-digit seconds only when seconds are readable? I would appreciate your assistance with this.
5.05
